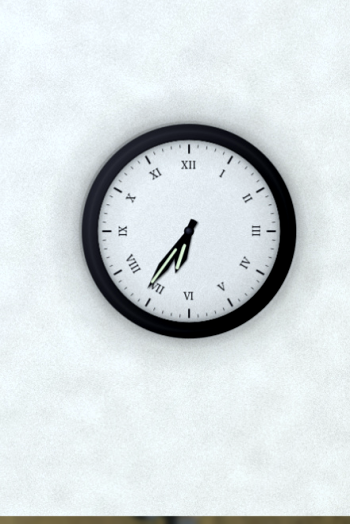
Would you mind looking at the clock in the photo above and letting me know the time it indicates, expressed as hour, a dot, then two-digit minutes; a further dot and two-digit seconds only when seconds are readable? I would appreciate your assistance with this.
6.36
